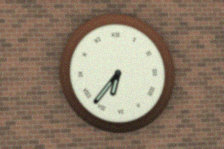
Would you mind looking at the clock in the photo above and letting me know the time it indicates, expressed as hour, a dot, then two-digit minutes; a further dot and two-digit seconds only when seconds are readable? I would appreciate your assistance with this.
6.37
